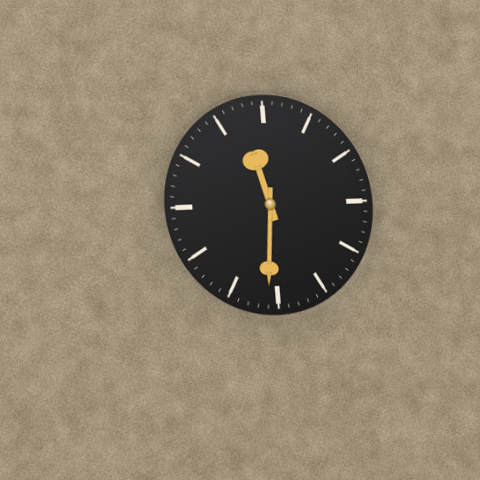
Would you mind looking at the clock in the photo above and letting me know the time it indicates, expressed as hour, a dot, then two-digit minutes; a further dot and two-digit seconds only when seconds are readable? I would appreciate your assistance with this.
11.31
